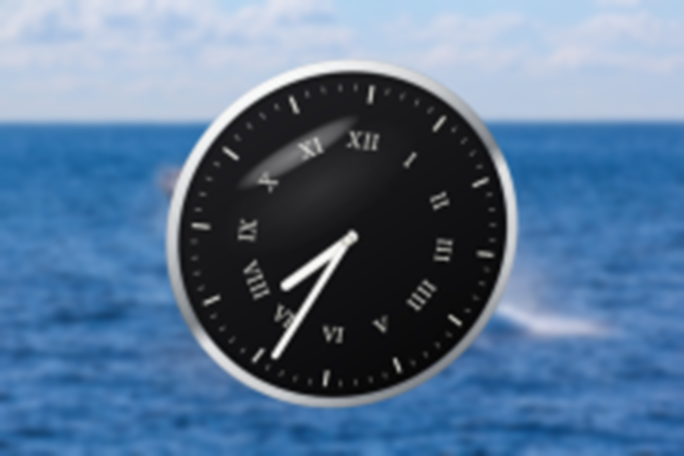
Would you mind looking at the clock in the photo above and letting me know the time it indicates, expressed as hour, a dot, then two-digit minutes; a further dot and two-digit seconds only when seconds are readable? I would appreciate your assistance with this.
7.34
